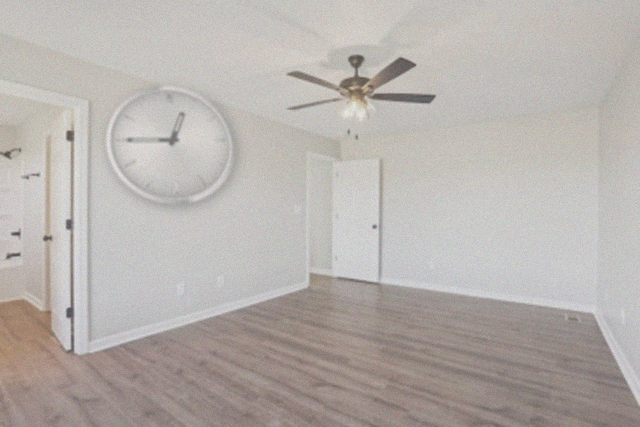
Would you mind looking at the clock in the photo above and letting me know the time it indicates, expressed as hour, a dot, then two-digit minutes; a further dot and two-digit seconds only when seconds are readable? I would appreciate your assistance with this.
12.45
